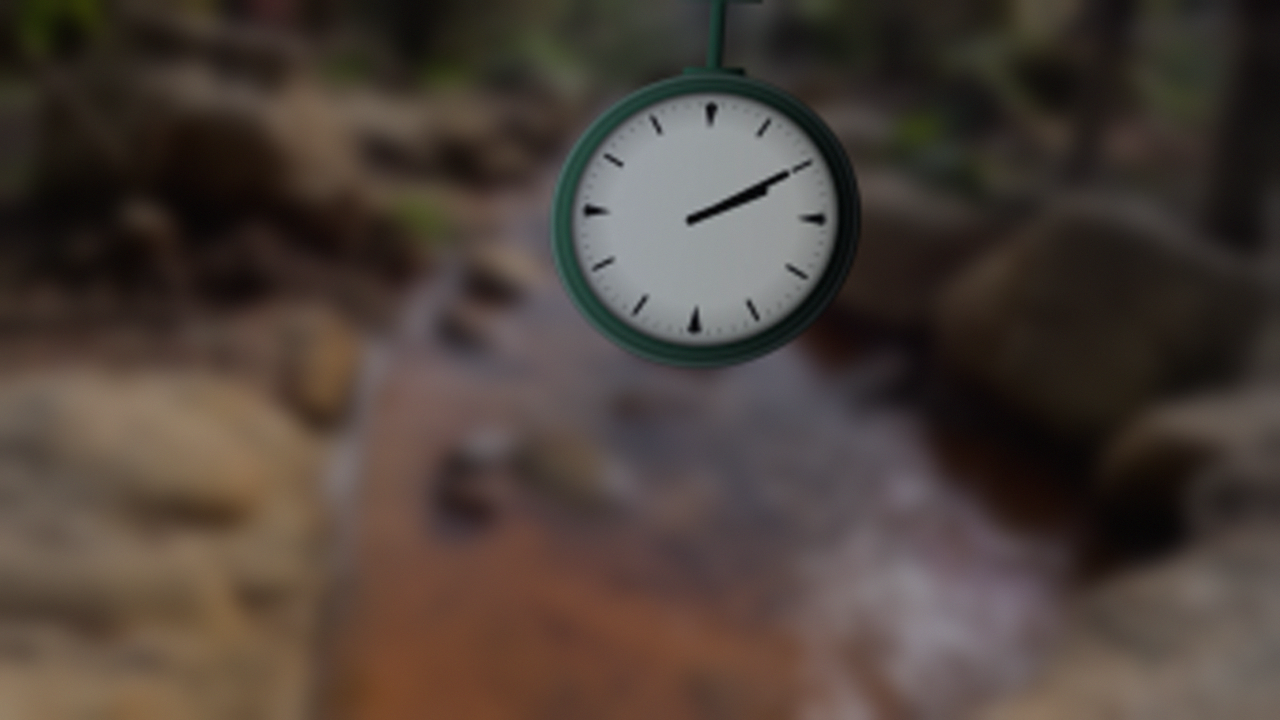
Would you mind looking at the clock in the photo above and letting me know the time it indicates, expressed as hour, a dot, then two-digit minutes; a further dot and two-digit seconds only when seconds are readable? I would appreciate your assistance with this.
2.10
